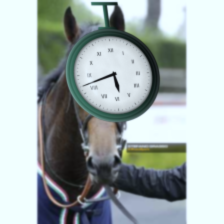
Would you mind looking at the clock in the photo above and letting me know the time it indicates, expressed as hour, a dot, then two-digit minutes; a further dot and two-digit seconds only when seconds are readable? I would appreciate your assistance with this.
5.42
